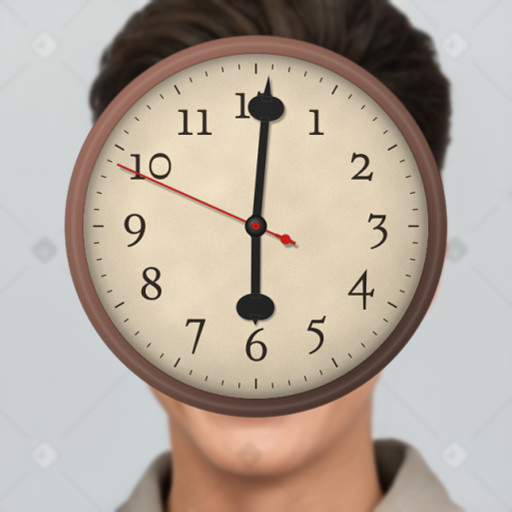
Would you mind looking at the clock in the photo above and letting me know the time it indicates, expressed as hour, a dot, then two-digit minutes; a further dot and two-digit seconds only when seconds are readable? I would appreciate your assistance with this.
6.00.49
